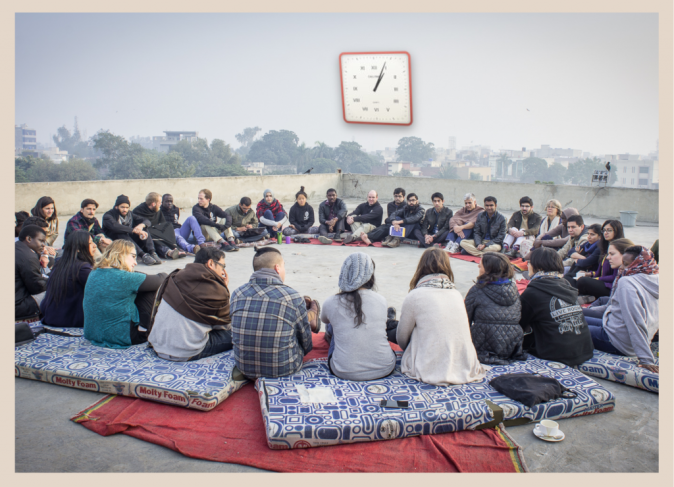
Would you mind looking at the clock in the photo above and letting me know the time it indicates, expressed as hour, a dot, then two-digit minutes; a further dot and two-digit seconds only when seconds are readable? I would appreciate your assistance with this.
1.04
